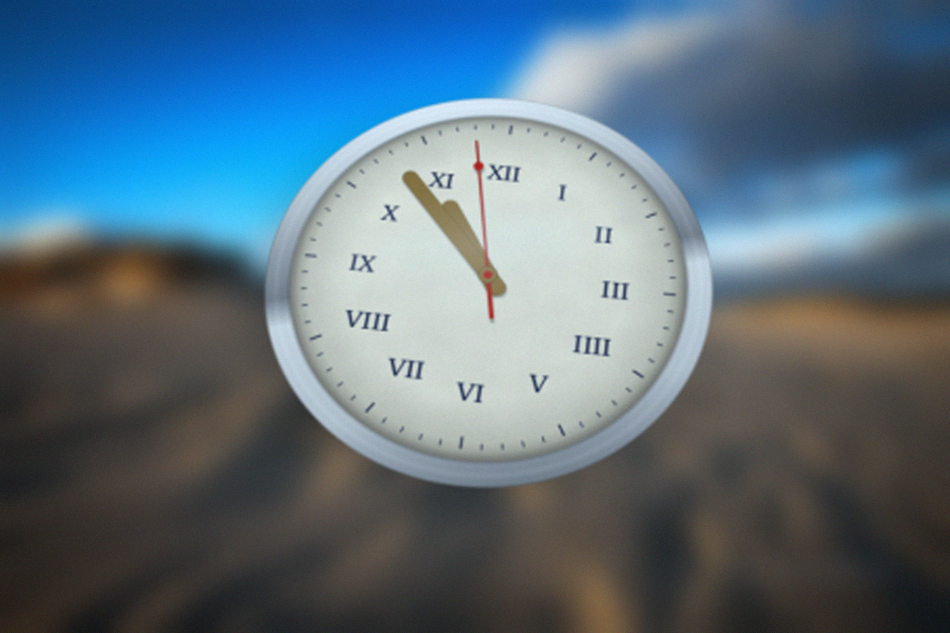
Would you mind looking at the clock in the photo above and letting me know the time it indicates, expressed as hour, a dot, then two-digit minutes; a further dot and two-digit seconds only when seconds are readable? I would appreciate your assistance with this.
10.52.58
